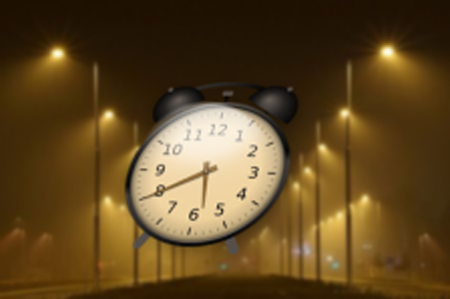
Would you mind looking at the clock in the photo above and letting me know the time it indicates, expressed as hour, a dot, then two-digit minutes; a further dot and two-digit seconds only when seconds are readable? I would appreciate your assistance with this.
5.40
